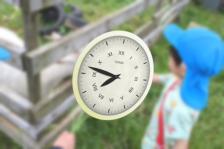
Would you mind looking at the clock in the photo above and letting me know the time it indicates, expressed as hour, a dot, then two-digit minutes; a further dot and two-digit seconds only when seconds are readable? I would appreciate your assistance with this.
7.47
